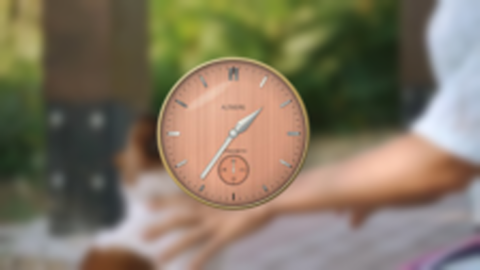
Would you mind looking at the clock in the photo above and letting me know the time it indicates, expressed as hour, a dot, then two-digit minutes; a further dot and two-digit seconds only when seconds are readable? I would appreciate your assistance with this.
1.36
